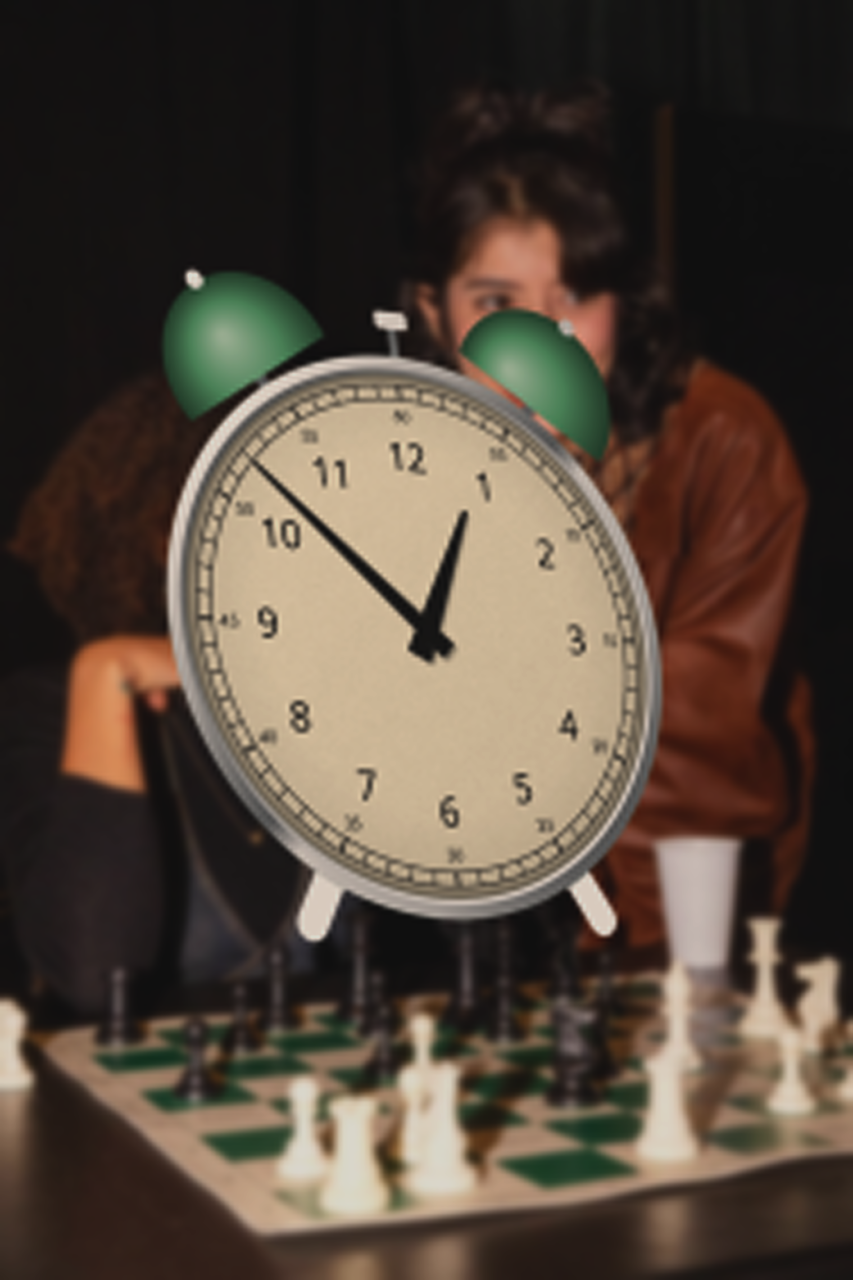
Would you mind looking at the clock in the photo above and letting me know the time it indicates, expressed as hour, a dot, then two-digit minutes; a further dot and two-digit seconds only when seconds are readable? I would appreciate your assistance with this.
12.52
